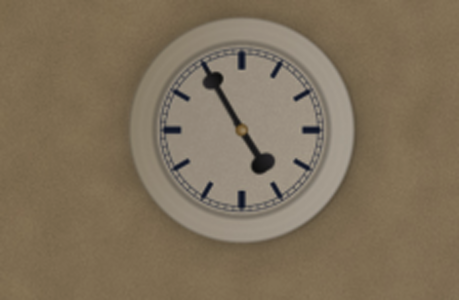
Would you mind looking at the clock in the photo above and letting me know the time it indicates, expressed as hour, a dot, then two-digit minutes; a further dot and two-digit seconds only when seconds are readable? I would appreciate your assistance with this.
4.55
